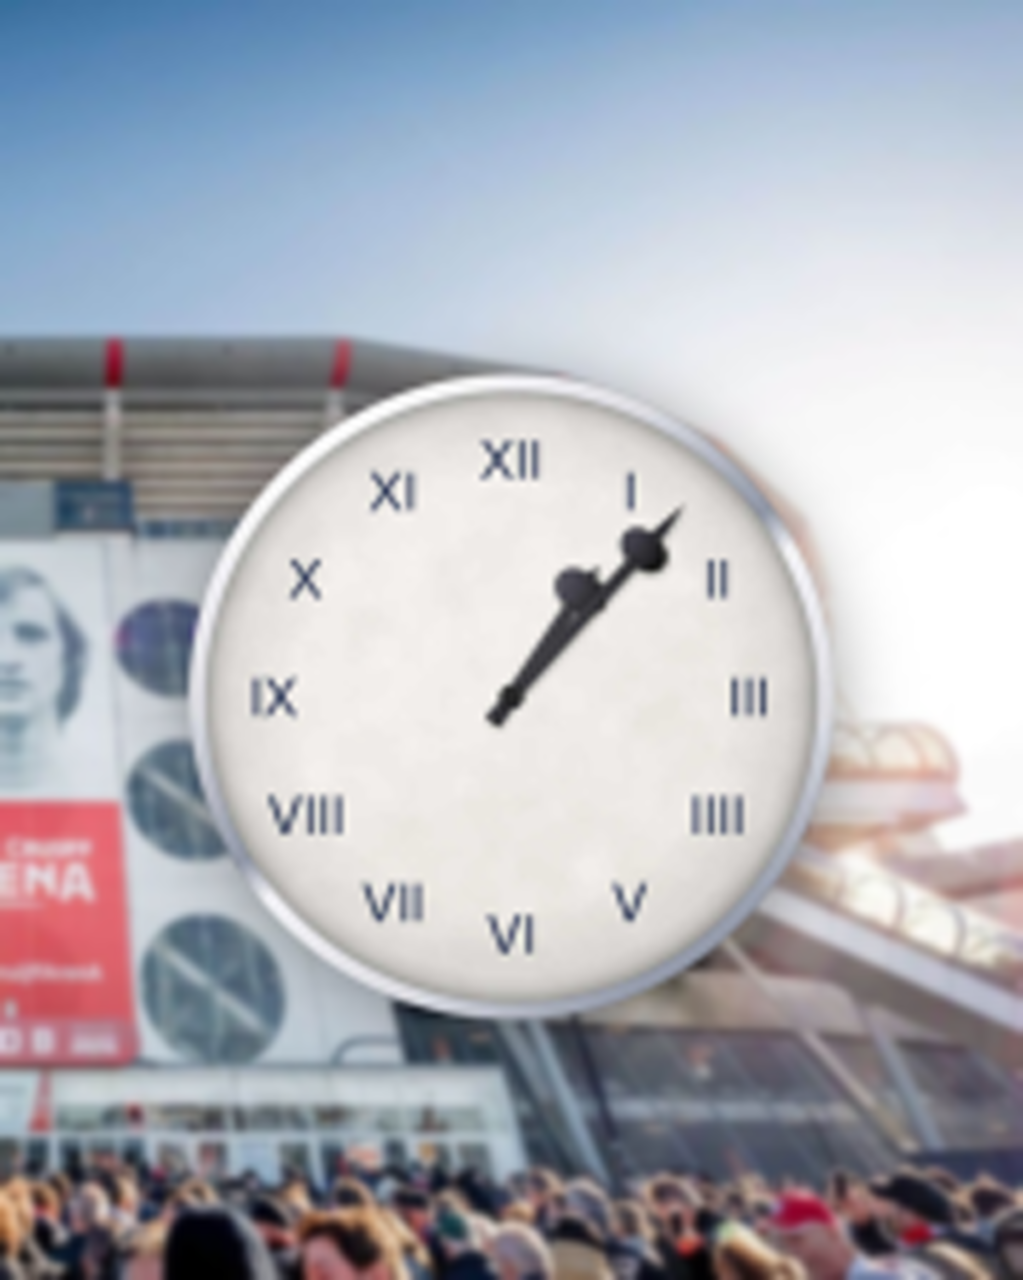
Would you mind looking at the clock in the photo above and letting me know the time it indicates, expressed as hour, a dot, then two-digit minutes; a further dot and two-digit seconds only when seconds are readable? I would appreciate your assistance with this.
1.07
